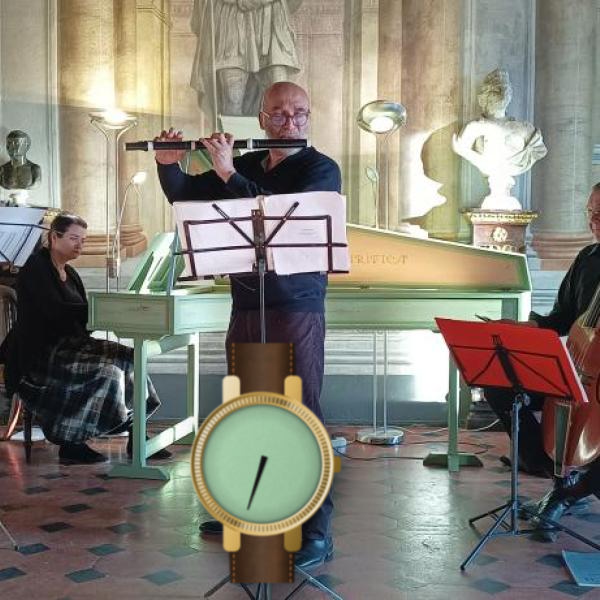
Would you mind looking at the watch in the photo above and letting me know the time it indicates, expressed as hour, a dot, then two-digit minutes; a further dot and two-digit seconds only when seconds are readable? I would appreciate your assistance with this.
6.33
